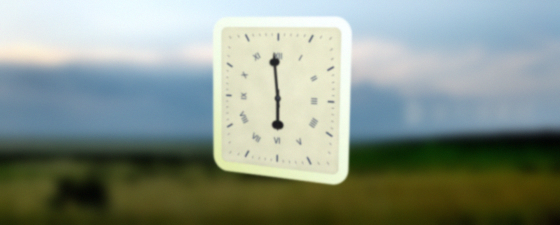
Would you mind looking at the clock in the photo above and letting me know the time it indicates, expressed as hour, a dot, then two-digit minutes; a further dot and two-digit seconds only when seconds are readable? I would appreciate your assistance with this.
5.59
